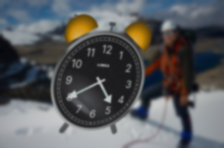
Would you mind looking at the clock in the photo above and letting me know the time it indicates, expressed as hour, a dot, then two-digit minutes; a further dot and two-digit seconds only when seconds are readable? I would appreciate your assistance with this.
4.40
